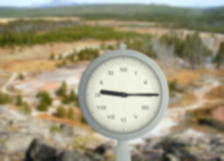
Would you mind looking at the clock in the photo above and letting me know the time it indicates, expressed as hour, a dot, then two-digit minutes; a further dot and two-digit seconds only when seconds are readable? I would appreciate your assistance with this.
9.15
